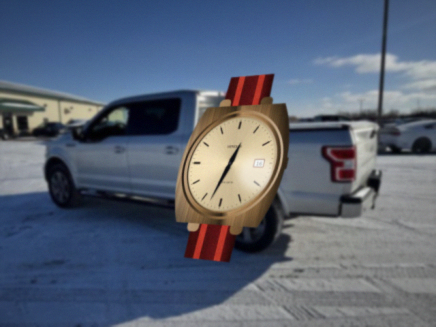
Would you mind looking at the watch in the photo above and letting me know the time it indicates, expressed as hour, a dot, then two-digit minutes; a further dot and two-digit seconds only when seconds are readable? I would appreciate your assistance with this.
12.33
